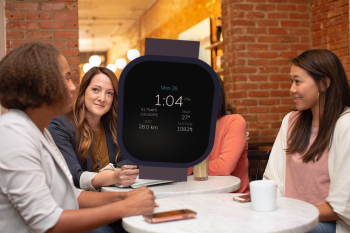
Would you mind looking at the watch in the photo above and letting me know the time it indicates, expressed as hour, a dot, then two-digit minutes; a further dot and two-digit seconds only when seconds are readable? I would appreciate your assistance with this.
1.04
